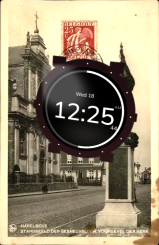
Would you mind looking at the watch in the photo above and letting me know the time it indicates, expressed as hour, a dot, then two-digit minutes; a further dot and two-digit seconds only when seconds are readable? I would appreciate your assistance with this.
12.25
